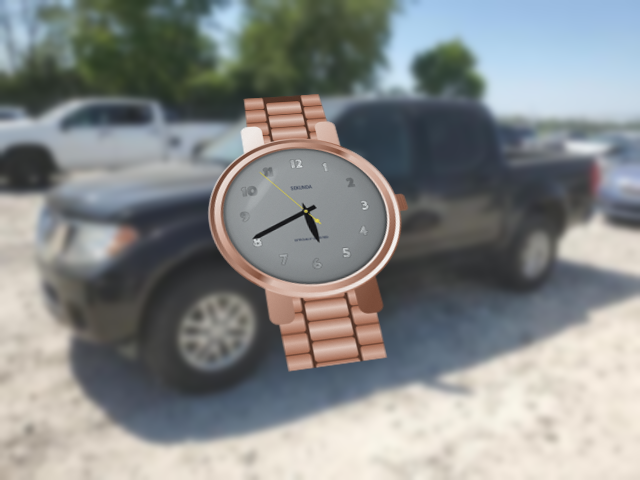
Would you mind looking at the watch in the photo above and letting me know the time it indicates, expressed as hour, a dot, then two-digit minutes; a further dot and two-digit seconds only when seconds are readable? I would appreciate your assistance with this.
5.40.54
